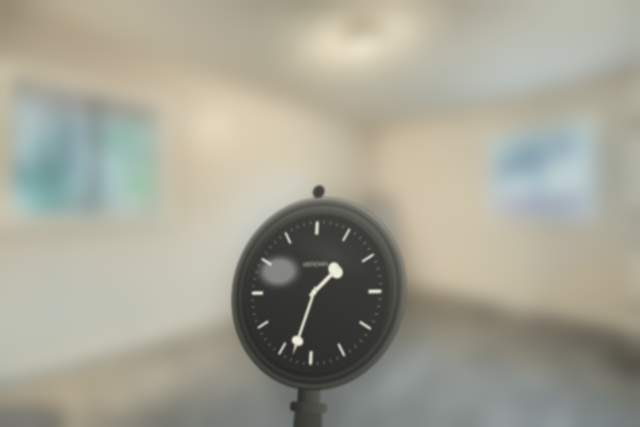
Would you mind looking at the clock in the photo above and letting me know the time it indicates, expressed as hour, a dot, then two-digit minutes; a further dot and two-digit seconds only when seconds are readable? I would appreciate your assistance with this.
1.33
